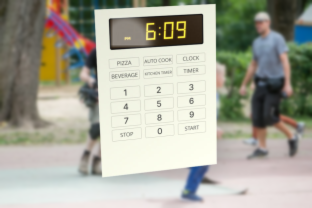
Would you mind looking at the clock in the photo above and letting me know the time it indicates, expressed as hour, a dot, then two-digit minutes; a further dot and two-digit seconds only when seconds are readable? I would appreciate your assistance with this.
6.09
